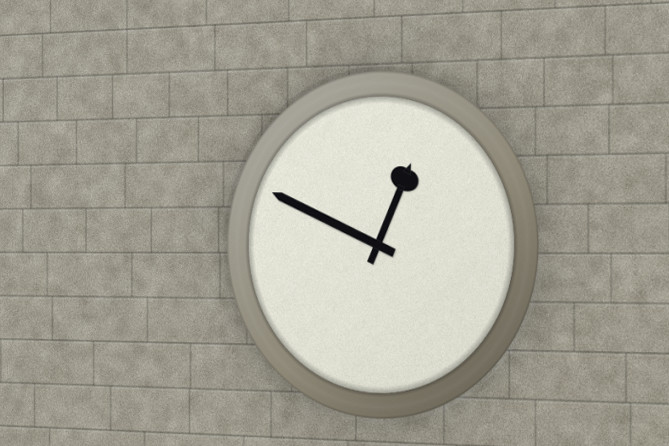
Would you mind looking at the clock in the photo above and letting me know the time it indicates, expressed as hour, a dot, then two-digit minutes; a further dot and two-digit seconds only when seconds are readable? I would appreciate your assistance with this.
12.49
